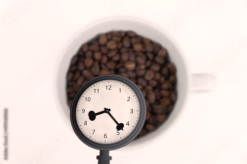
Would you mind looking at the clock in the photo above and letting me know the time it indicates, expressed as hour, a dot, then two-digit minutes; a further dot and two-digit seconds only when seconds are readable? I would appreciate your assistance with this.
8.23
